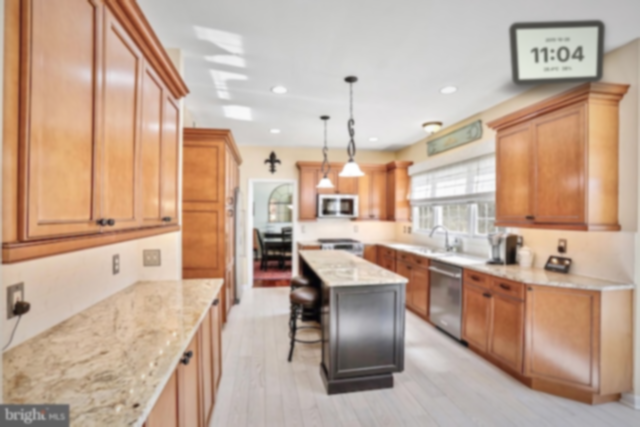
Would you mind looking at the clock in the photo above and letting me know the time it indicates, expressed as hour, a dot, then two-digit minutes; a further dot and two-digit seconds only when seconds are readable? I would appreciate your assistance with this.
11.04
